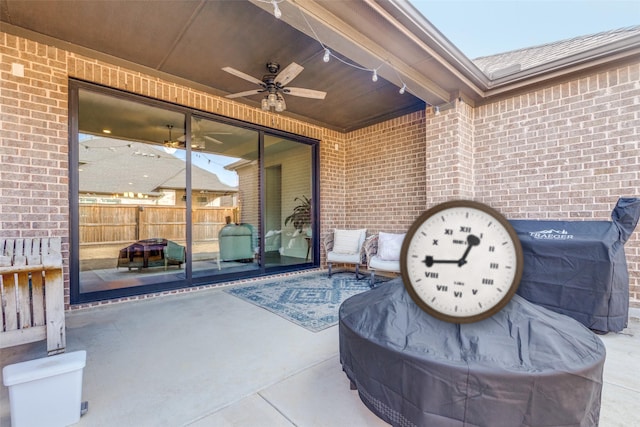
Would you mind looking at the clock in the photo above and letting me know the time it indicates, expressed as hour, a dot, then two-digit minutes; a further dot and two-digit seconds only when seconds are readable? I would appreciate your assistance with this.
12.44
